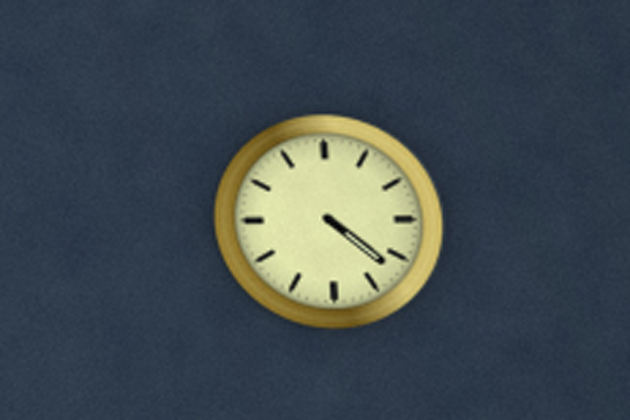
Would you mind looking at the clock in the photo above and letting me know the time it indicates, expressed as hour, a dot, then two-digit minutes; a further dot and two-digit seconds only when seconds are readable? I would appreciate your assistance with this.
4.22
